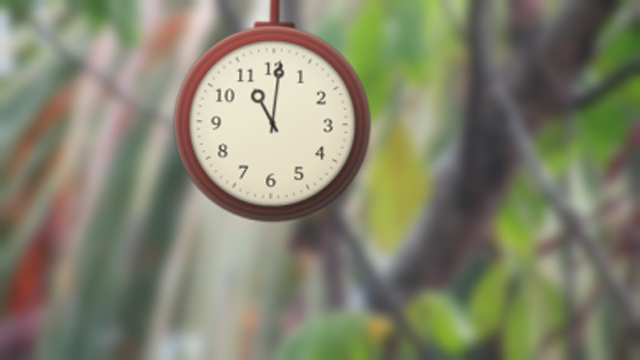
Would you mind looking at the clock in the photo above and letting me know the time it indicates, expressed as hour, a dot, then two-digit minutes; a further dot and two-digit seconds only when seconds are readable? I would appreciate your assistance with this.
11.01
